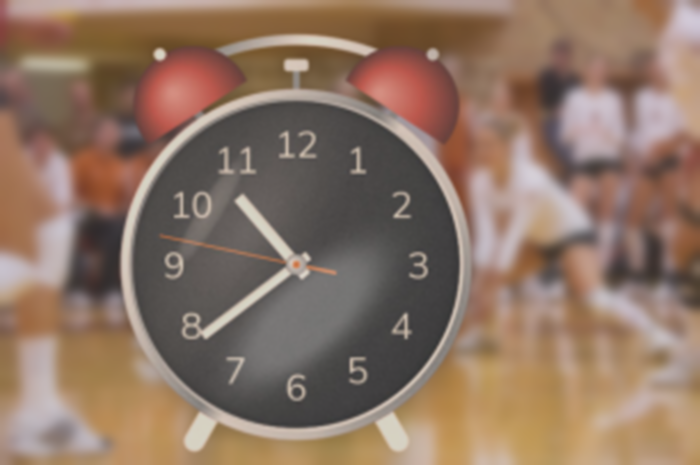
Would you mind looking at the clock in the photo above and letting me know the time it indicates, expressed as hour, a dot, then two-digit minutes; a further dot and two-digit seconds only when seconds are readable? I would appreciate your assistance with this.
10.38.47
